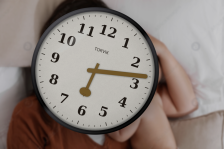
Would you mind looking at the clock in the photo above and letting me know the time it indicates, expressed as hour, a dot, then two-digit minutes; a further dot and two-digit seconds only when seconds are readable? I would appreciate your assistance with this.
6.13
